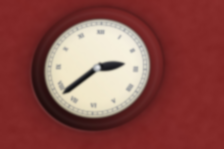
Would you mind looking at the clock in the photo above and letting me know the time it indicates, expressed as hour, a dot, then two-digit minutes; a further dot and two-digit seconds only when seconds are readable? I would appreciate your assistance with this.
2.38
